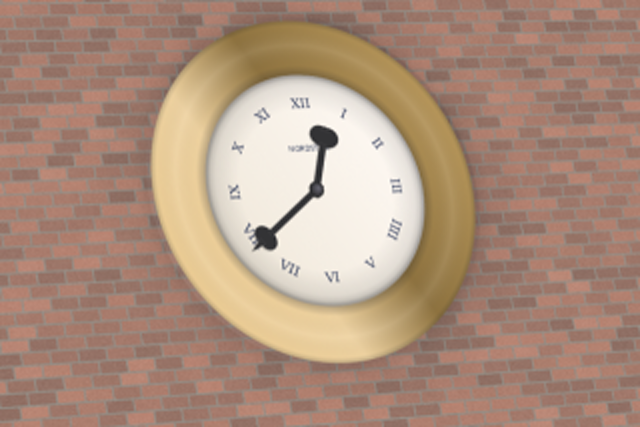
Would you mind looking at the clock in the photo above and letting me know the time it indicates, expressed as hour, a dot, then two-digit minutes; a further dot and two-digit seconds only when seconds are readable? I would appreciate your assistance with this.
12.39
